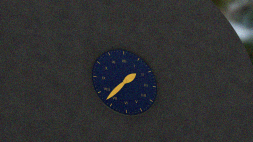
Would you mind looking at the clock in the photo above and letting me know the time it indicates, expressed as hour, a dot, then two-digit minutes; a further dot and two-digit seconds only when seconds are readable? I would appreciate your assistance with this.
1.37
